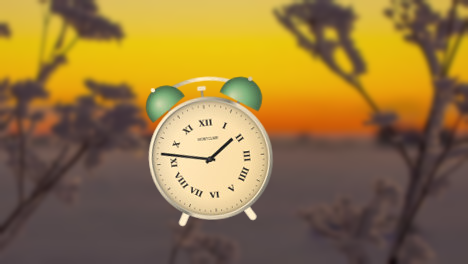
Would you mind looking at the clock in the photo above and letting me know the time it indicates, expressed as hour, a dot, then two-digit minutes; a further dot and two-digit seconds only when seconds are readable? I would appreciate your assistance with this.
1.47
